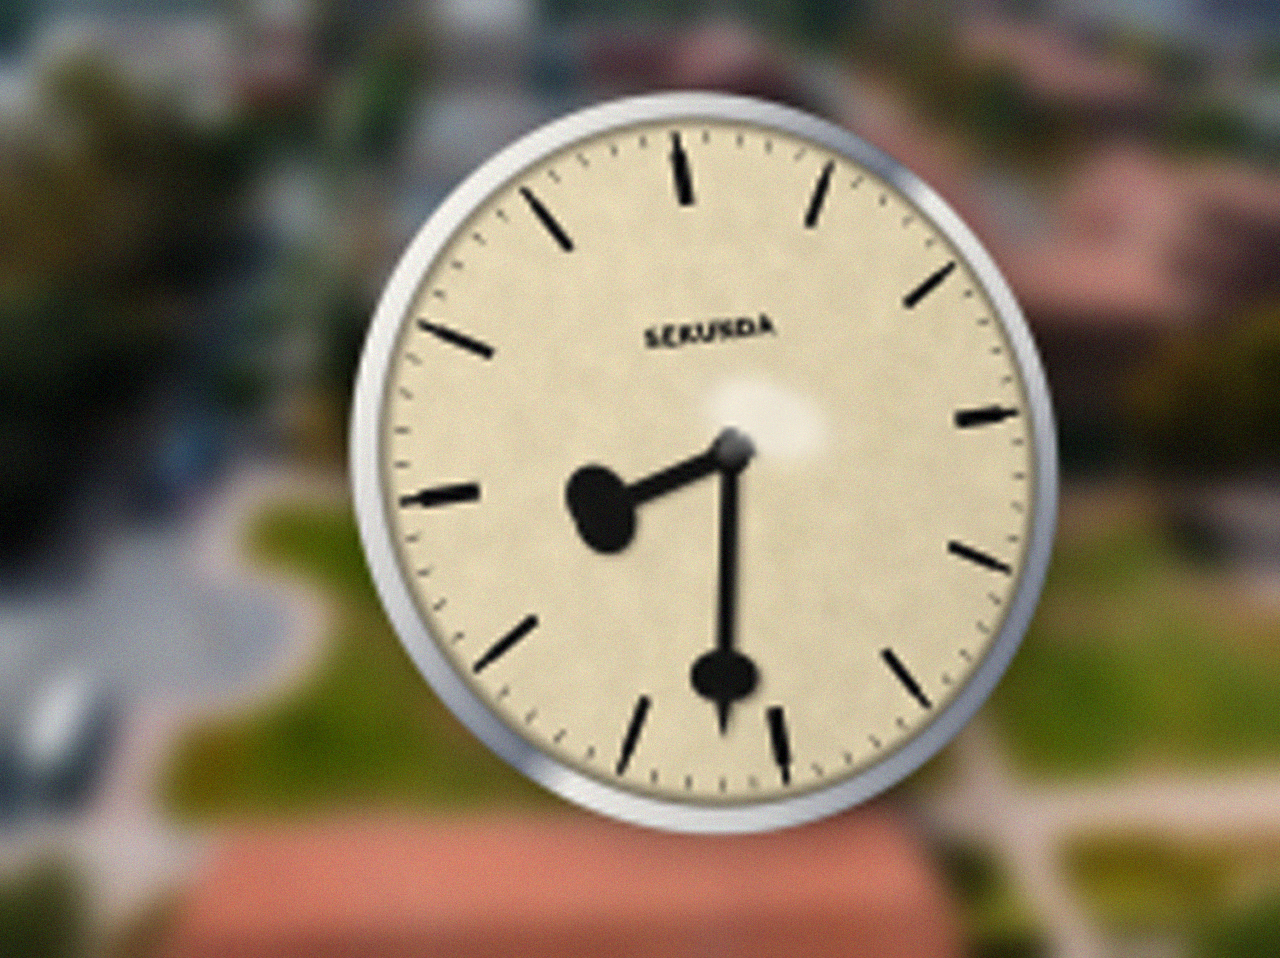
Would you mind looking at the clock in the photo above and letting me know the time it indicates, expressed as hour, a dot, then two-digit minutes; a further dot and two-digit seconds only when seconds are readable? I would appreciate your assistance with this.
8.32
